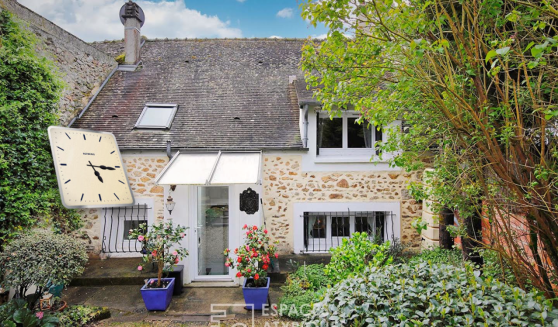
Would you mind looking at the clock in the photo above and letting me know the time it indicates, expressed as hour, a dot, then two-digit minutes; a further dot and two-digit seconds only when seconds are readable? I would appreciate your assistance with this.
5.16
